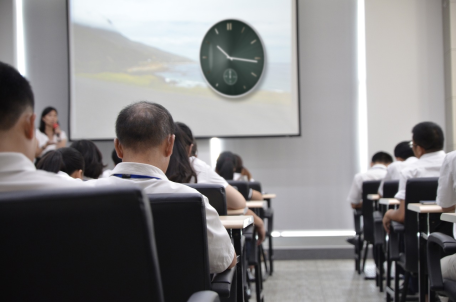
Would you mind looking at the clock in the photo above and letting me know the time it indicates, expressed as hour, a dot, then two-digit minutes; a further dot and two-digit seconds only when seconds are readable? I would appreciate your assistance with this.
10.16
